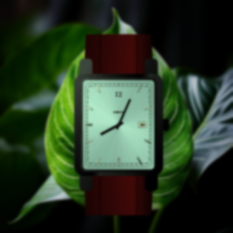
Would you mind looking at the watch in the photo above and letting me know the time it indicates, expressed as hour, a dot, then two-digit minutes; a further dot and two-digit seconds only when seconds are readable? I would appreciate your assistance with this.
8.04
